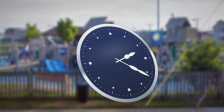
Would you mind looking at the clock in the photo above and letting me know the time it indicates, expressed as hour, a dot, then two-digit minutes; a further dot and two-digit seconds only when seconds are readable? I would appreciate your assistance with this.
2.21
